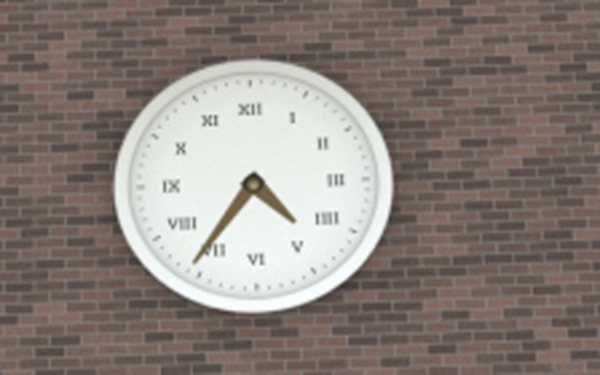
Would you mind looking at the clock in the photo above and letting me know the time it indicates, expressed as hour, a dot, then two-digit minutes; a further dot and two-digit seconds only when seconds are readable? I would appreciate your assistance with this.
4.36
